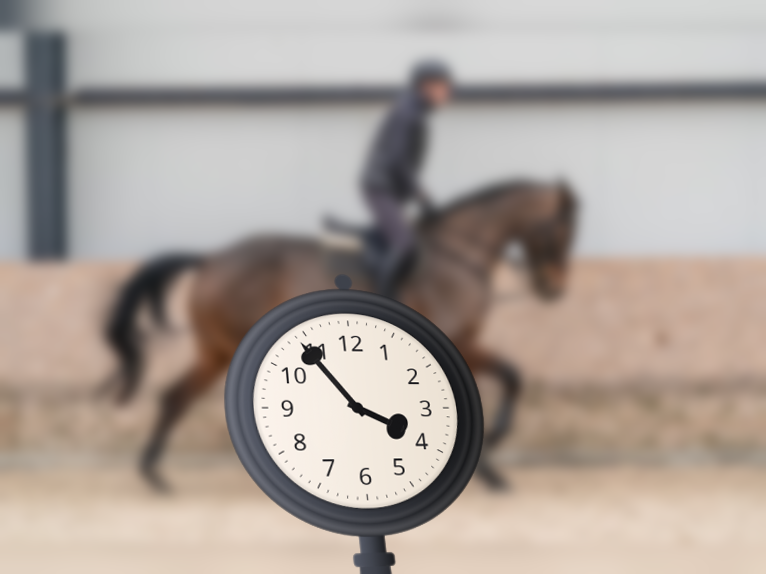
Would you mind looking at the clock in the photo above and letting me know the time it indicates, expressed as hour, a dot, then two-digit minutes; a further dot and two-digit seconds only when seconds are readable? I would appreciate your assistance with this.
3.54
